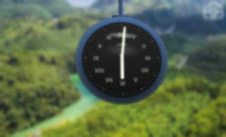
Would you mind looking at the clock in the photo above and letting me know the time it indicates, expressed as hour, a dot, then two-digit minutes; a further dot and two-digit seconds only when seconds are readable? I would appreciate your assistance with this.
6.01
